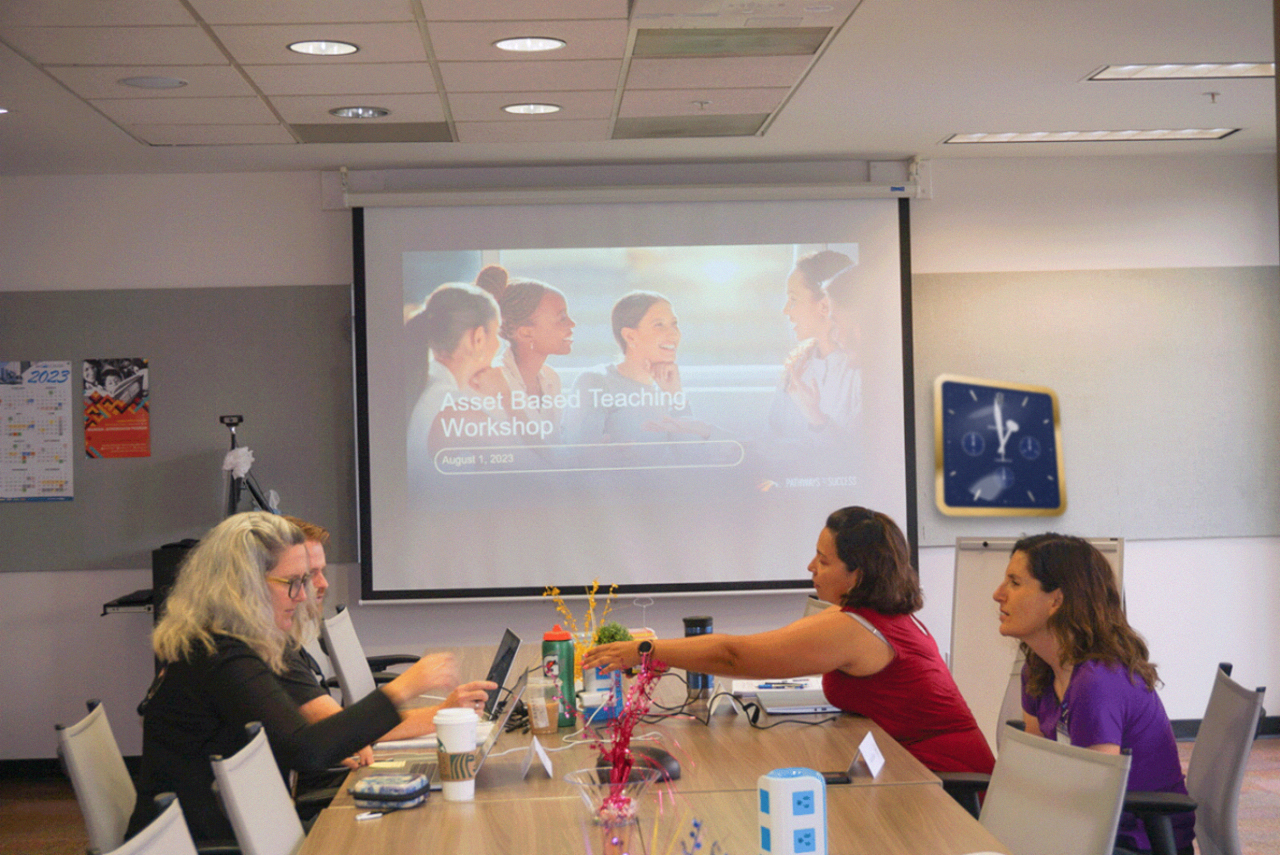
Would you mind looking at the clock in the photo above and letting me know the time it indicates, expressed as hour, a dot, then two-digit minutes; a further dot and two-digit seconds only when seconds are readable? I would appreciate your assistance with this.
12.59
